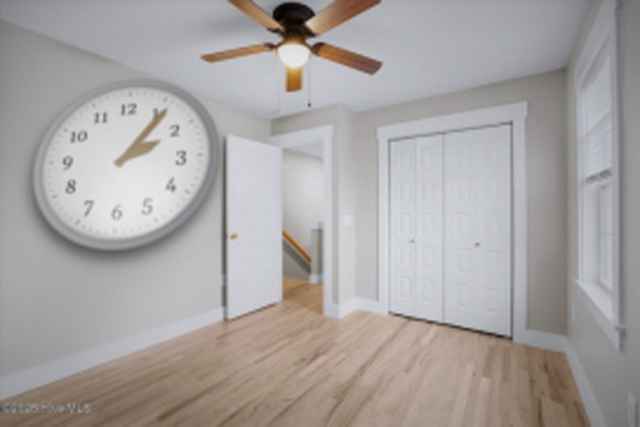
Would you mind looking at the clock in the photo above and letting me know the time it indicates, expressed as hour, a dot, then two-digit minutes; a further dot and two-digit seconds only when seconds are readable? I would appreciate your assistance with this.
2.06
